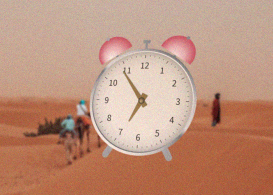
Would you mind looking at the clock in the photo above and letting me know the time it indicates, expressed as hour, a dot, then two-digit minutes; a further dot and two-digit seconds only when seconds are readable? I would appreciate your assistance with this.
6.54
